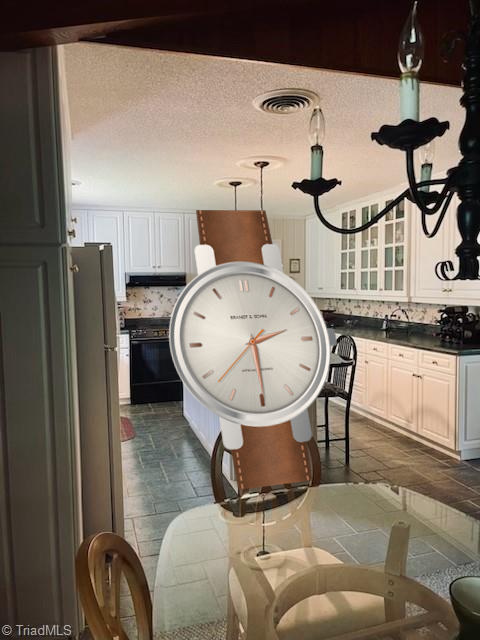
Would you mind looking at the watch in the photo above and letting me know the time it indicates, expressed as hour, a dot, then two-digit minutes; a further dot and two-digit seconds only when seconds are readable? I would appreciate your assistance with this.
2.29.38
